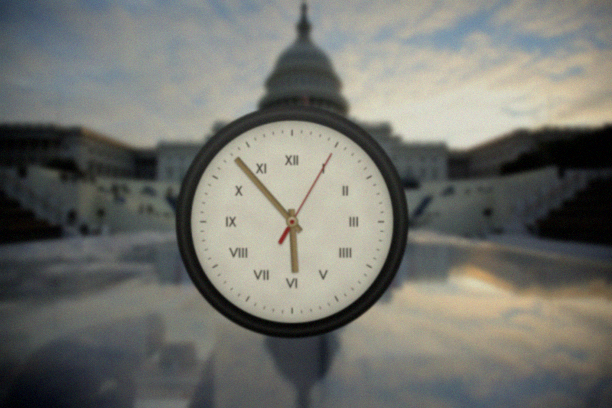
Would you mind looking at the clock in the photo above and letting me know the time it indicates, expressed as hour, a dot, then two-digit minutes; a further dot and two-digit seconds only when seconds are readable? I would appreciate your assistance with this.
5.53.05
